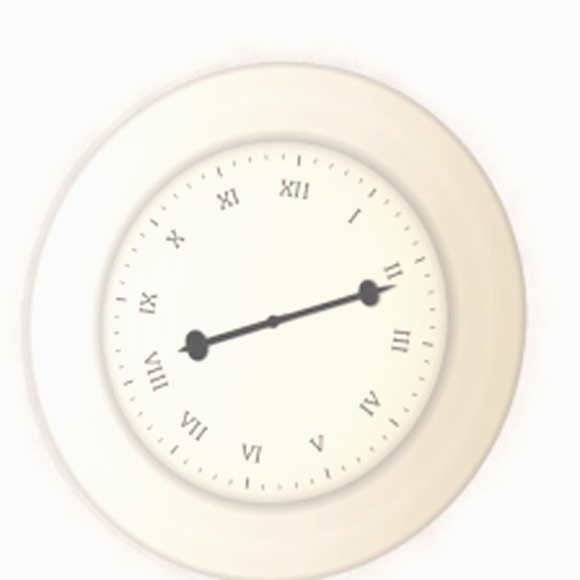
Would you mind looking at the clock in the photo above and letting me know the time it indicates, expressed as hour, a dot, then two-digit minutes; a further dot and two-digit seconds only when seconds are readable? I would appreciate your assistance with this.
8.11
